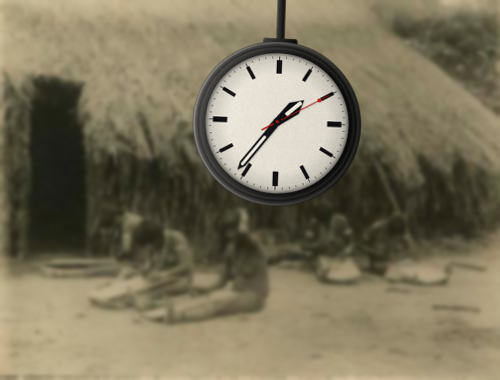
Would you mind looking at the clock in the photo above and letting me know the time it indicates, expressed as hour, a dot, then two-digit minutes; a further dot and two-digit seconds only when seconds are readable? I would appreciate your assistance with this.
1.36.10
